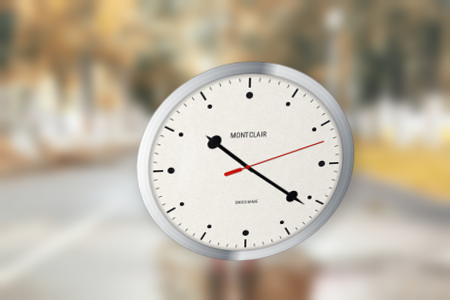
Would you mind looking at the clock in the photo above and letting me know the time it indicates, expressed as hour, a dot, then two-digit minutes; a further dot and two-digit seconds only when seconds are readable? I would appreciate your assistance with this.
10.21.12
